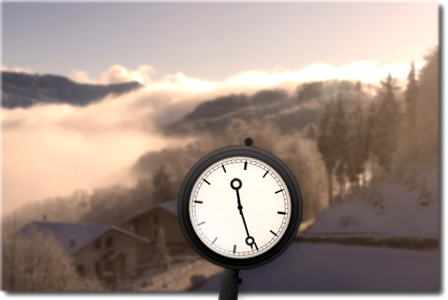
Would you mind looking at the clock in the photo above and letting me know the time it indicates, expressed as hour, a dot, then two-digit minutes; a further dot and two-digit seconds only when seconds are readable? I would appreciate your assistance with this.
11.26
